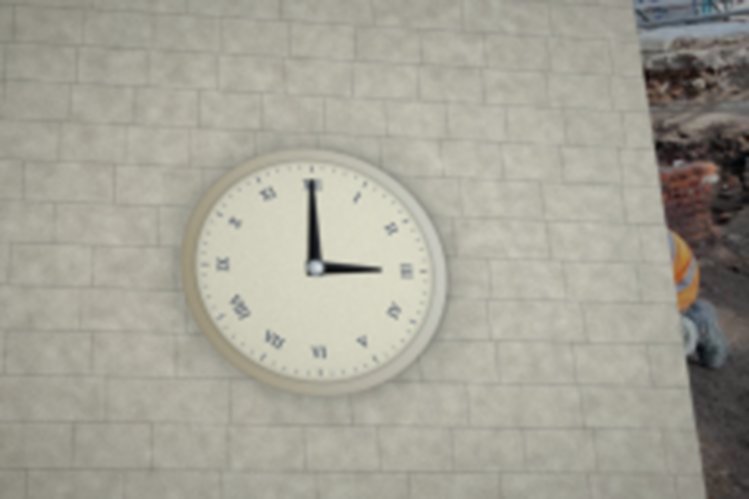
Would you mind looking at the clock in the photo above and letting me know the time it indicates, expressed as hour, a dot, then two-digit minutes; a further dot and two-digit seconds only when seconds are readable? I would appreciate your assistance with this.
3.00
